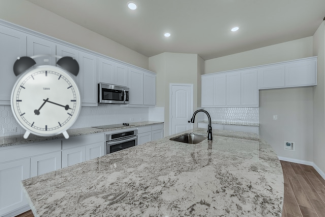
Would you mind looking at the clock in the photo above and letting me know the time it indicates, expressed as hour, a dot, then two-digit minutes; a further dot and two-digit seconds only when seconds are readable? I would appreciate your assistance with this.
7.18
